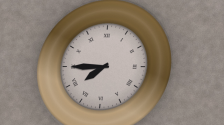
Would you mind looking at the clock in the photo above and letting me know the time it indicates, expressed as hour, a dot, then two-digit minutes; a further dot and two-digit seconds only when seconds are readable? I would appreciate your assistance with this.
7.45
